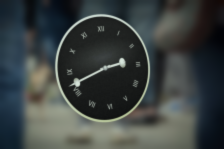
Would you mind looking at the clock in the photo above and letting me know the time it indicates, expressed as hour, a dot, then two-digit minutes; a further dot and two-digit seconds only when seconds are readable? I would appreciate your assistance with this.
2.42
